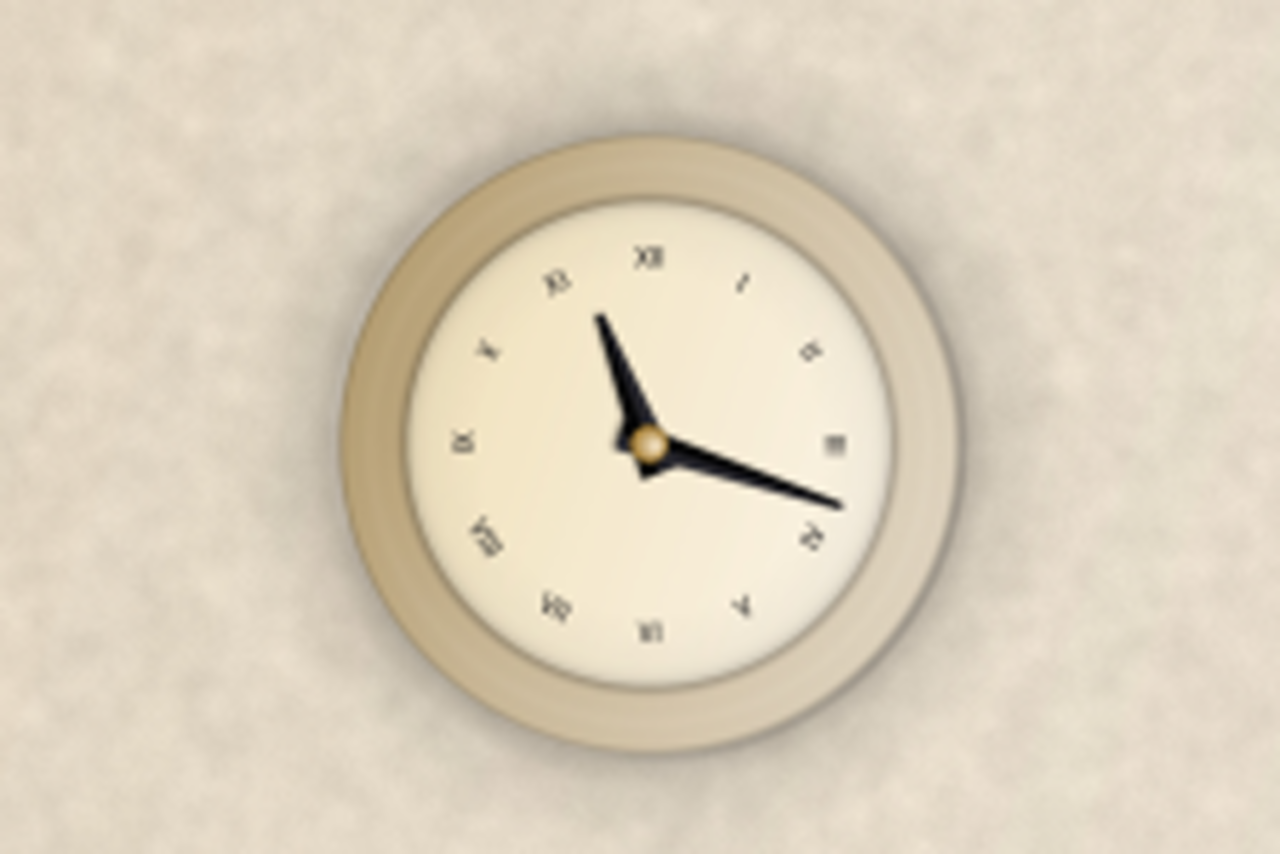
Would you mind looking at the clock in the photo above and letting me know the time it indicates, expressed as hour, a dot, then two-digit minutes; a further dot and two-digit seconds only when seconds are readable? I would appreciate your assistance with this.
11.18
